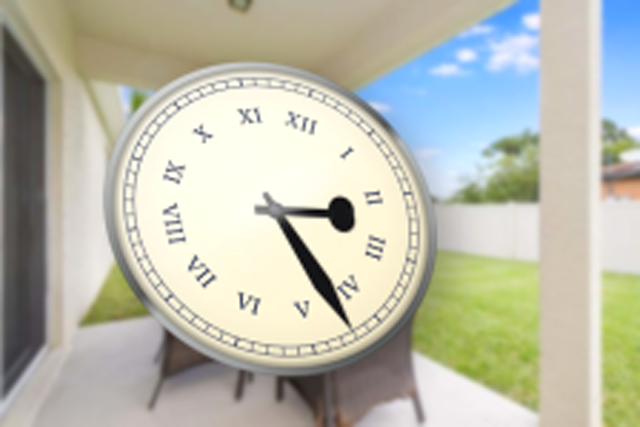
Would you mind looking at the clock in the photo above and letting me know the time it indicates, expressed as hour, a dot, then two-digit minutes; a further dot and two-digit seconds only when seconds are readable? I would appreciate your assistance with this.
2.22
